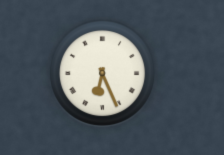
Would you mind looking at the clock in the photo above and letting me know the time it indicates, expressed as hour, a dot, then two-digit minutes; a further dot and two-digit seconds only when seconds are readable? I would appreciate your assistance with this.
6.26
